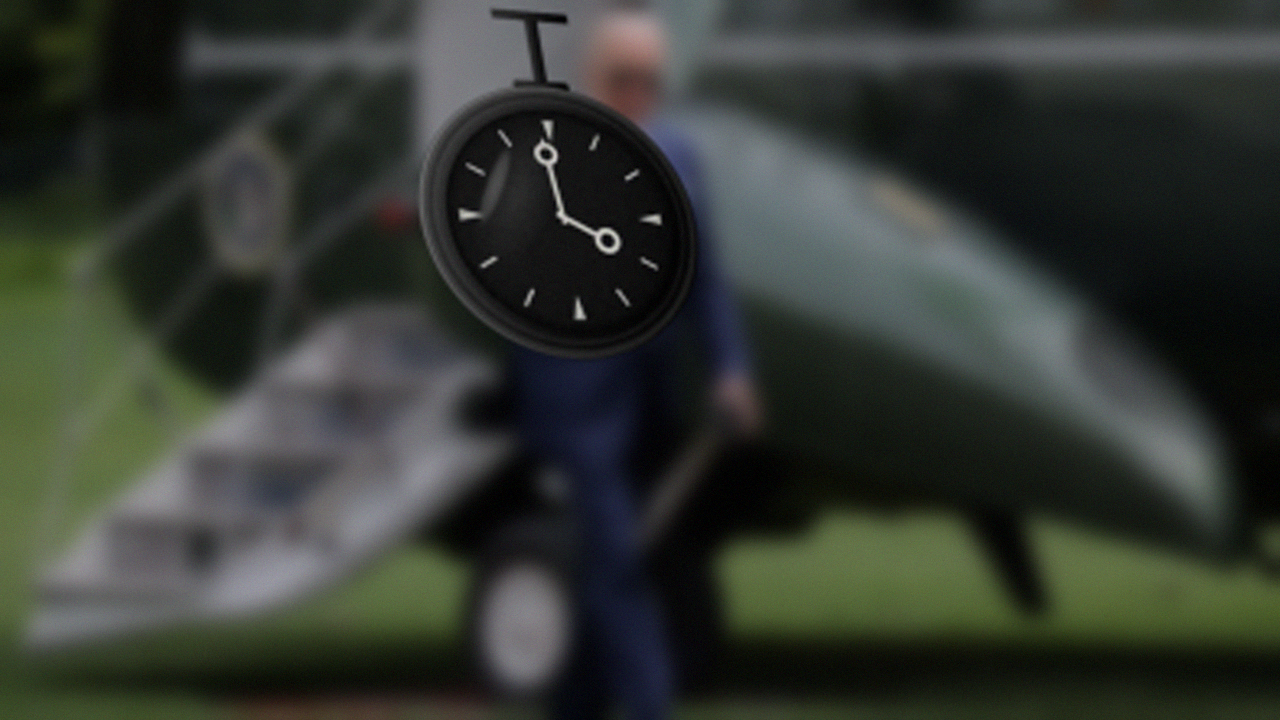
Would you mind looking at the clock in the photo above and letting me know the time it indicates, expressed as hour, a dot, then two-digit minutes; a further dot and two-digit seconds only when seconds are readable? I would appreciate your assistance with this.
3.59
